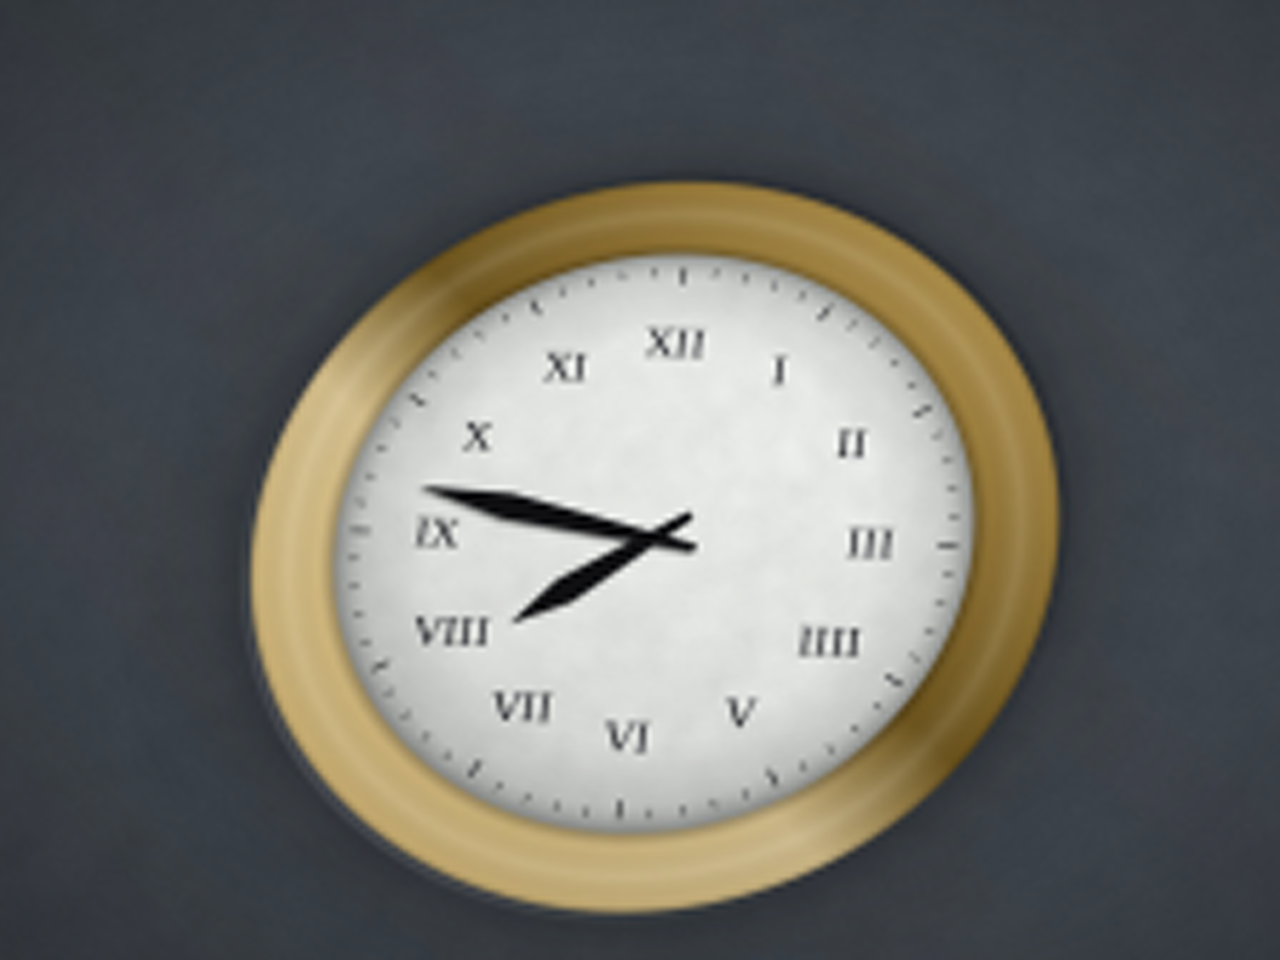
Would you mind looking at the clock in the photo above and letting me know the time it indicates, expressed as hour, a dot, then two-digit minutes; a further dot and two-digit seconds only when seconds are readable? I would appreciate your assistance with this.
7.47
